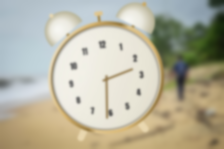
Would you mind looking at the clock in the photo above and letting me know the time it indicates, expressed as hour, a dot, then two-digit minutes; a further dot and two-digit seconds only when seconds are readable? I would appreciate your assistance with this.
2.31
